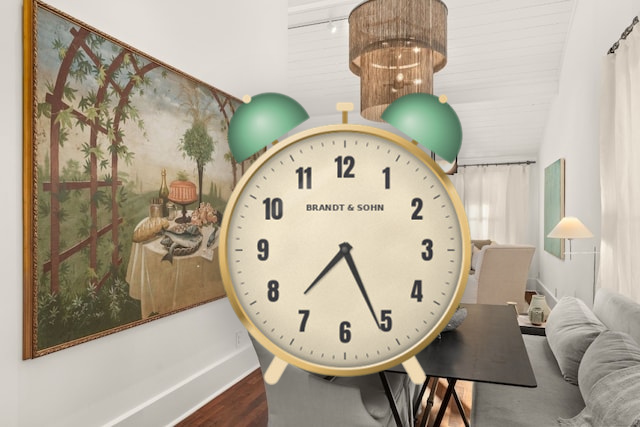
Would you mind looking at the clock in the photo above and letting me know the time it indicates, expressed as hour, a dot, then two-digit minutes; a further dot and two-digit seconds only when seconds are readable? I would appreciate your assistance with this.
7.26
